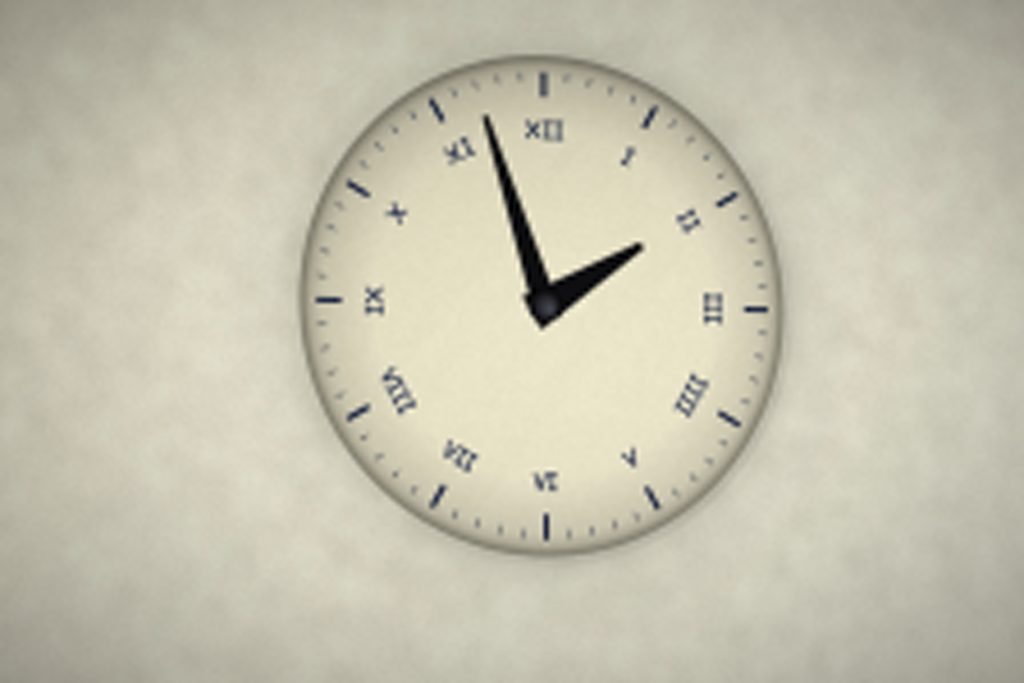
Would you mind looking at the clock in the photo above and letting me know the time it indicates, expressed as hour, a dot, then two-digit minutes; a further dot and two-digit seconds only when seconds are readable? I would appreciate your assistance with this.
1.57
